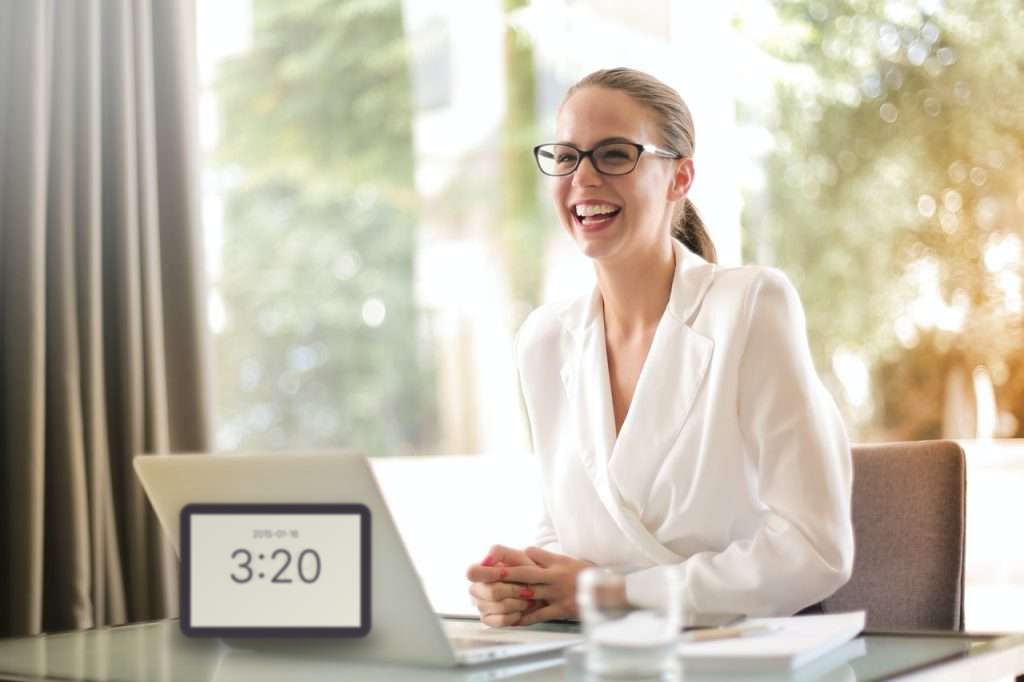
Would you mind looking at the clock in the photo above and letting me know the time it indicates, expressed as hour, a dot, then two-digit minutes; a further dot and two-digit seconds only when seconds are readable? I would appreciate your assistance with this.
3.20
